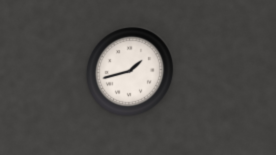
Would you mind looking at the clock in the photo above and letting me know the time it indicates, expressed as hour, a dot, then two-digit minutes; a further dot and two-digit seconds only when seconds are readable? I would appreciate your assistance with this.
1.43
